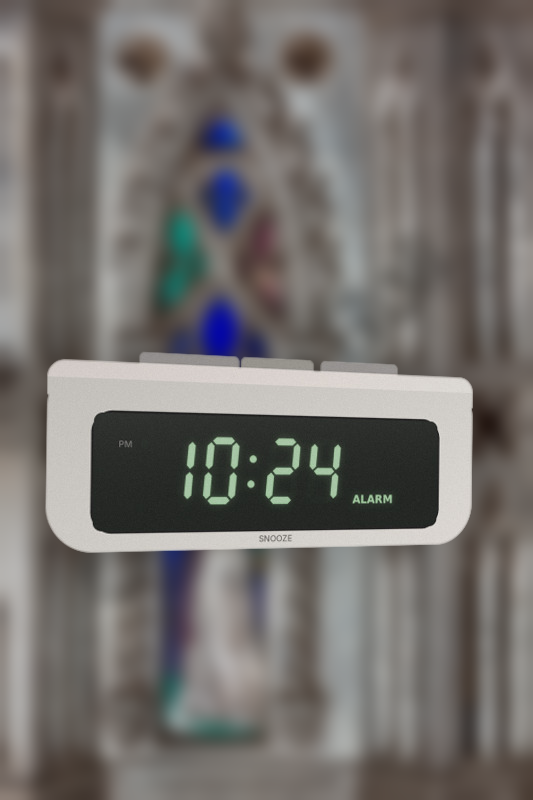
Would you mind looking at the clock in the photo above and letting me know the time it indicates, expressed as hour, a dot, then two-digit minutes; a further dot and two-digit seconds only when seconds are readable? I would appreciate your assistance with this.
10.24
